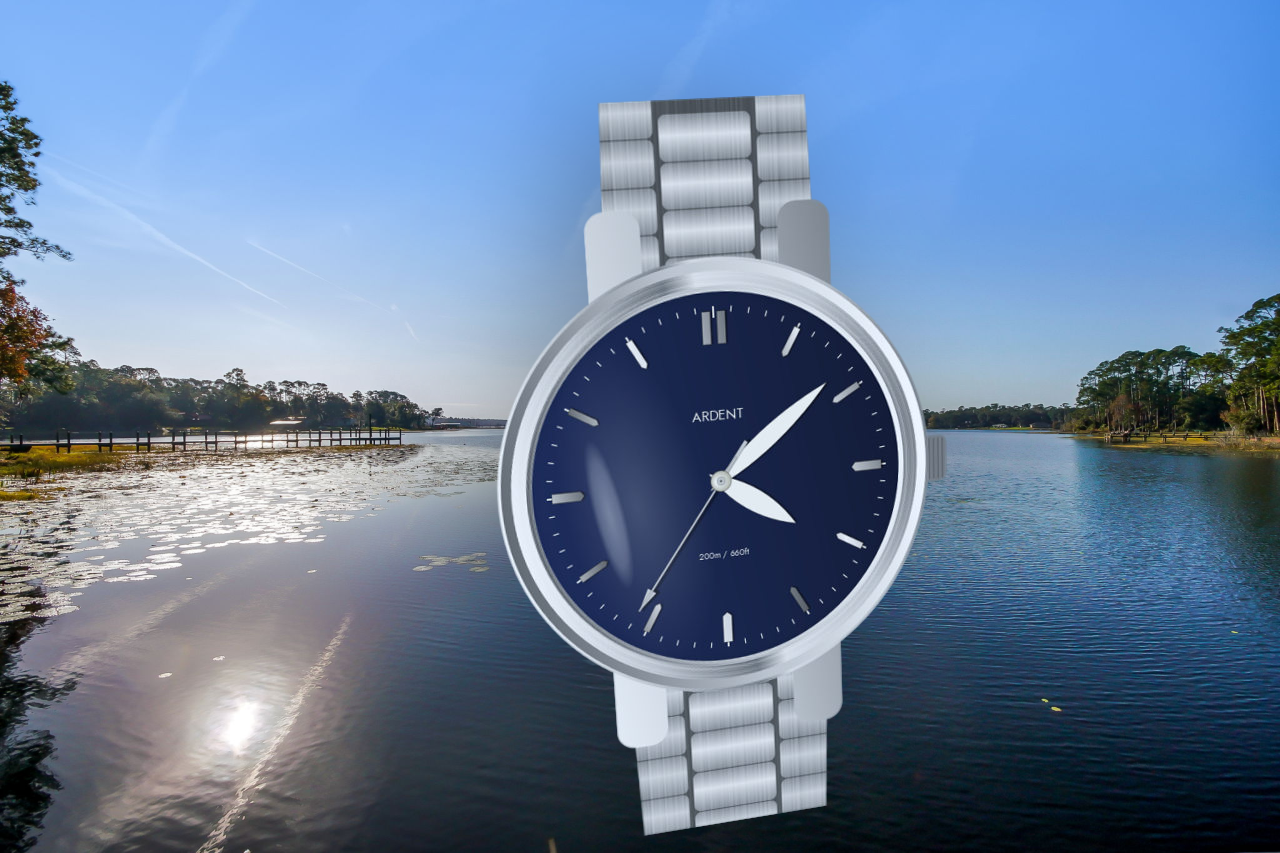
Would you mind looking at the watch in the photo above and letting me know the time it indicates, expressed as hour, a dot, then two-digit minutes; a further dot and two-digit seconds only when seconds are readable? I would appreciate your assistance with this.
4.08.36
